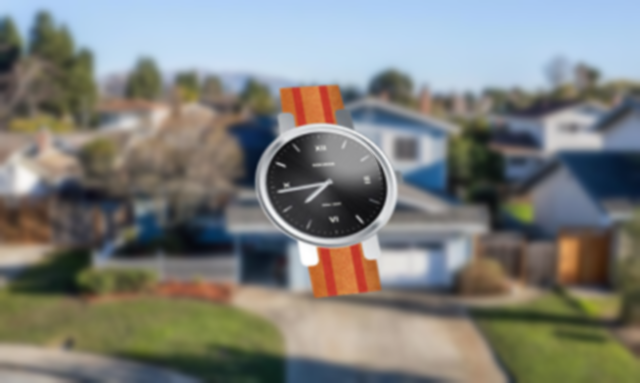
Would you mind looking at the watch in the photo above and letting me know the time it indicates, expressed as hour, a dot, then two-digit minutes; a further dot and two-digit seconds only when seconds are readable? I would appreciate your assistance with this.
7.44
